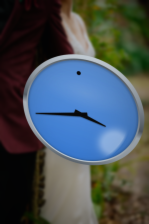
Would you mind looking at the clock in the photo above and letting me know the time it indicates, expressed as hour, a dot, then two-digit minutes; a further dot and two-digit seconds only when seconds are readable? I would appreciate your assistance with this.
3.44
